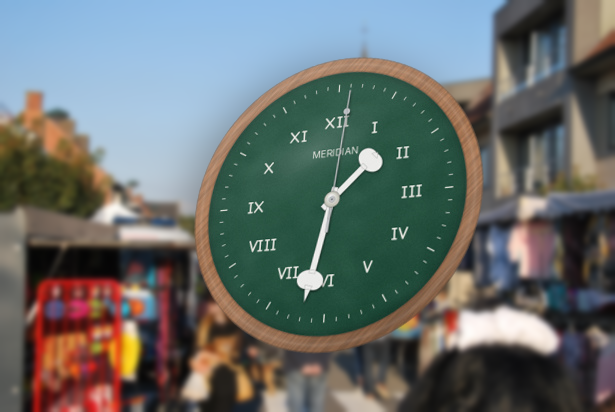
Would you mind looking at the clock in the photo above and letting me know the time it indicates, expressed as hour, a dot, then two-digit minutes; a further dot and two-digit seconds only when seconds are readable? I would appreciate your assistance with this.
1.32.01
